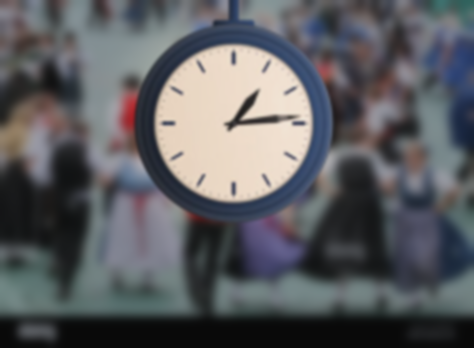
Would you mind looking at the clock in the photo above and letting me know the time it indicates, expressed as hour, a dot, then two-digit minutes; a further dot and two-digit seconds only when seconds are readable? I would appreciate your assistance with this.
1.14
